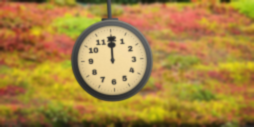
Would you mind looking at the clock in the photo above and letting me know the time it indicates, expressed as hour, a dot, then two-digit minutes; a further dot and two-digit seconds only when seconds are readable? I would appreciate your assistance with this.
12.00
